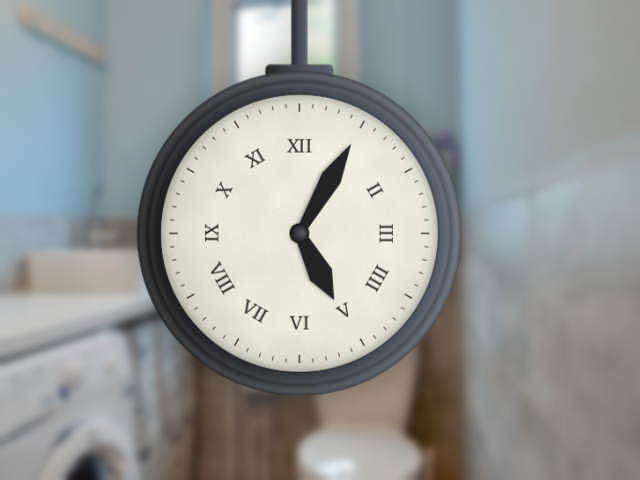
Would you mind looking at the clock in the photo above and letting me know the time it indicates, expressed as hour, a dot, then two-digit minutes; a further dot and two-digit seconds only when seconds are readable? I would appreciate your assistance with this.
5.05
